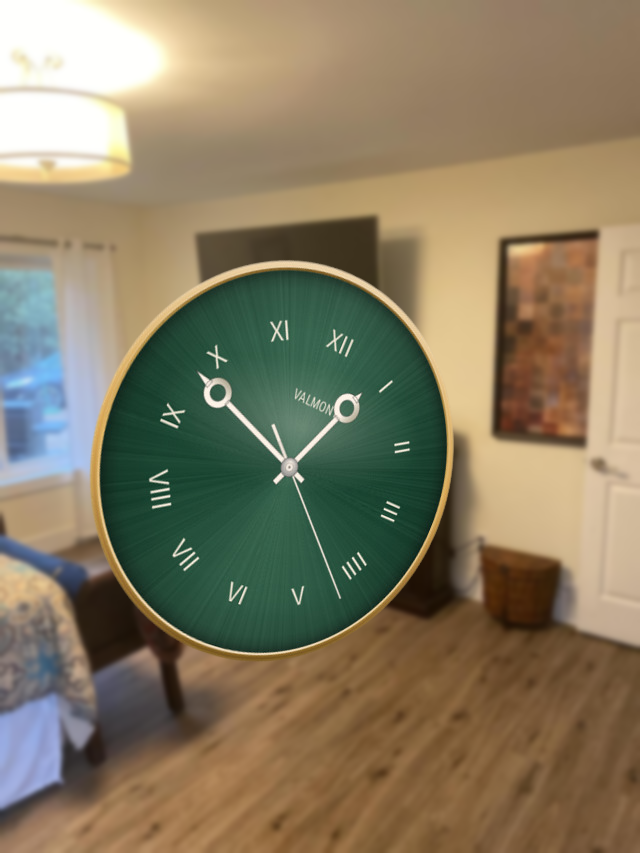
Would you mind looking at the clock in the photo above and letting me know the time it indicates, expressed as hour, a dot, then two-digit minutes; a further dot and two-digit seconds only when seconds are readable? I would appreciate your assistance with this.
12.48.22
